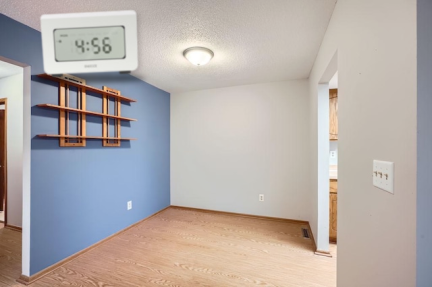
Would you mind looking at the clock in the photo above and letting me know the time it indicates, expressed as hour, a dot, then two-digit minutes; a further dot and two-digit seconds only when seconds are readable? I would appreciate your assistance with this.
4.56
